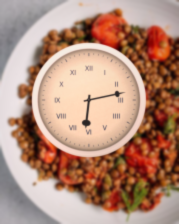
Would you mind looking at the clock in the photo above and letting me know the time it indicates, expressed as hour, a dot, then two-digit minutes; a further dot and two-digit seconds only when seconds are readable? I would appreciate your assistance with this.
6.13
